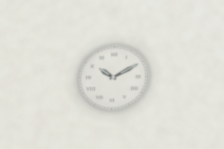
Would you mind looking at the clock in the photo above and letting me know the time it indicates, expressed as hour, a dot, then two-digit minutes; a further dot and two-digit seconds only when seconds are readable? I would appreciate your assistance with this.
10.10
